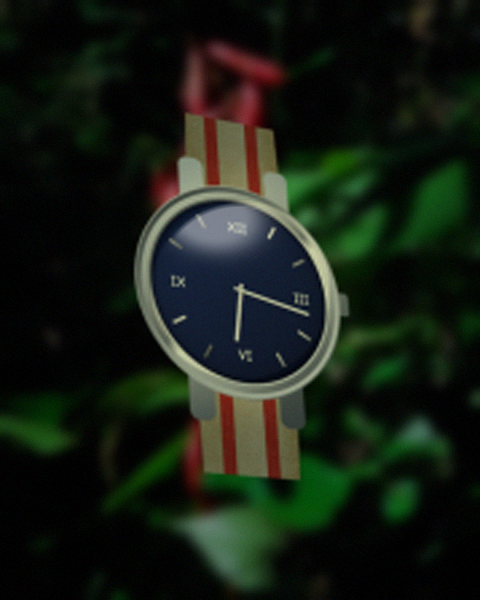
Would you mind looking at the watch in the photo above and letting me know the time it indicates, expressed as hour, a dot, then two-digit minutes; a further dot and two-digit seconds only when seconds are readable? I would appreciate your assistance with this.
6.17
